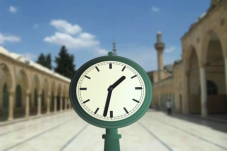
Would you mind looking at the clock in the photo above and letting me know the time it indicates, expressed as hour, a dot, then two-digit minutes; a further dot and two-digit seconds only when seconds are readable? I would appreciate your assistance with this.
1.32
